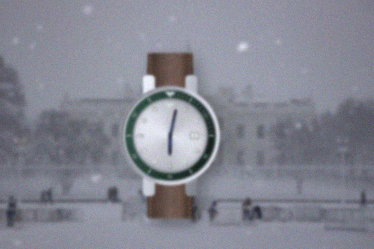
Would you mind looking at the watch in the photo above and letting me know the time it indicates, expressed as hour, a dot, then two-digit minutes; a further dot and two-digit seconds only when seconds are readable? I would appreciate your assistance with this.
6.02
